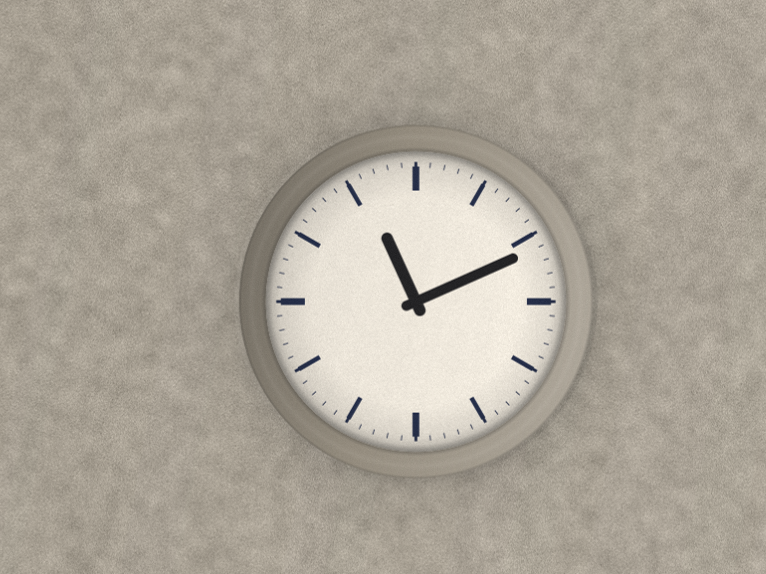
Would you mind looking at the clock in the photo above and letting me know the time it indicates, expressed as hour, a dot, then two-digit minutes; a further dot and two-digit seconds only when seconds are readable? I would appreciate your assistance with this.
11.11
